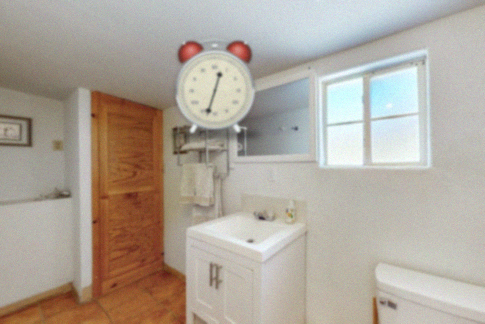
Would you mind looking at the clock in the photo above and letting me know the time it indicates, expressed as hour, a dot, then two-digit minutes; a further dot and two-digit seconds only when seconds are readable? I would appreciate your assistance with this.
12.33
